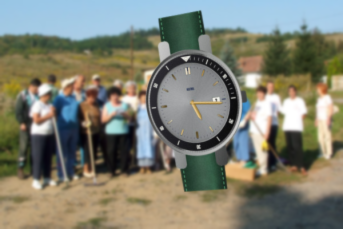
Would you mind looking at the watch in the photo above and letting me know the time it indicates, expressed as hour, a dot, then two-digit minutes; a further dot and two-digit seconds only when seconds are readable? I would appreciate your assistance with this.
5.16
